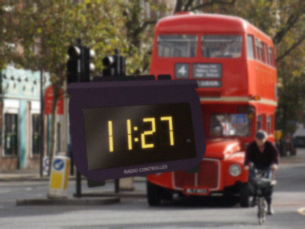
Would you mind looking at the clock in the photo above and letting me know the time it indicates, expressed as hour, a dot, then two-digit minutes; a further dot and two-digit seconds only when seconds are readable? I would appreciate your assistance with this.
11.27
